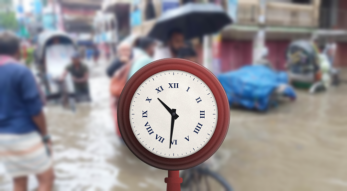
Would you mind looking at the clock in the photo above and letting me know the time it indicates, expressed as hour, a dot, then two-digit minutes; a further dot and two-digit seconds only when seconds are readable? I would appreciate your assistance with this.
10.31
